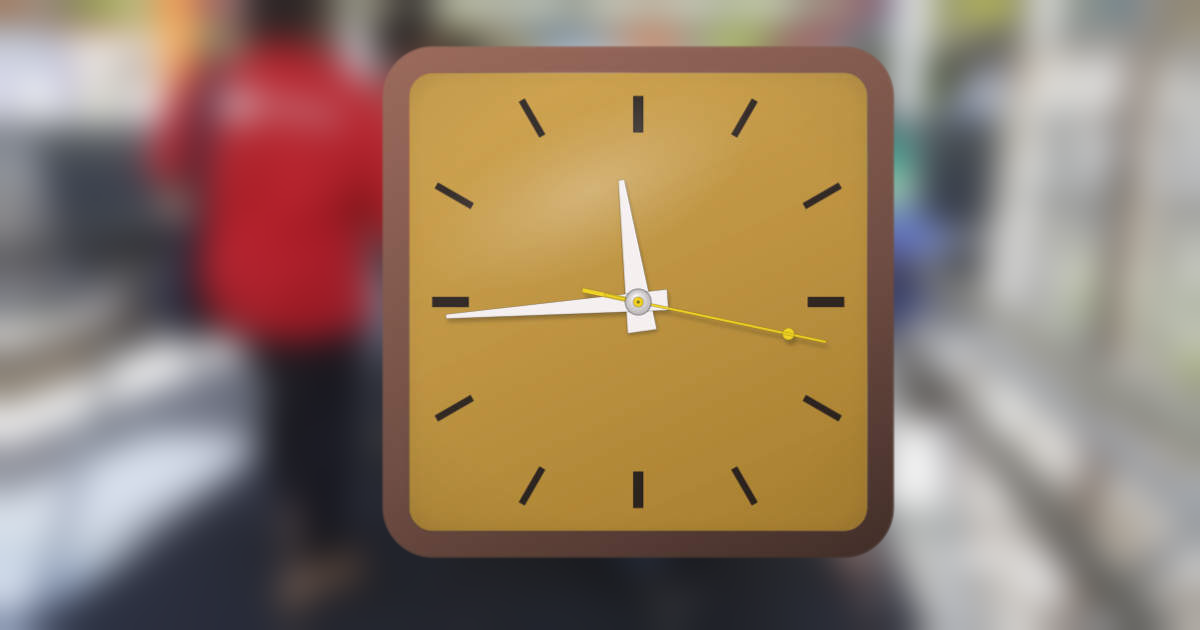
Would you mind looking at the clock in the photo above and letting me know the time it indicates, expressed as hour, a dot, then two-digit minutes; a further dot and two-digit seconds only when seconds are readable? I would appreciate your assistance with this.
11.44.17
